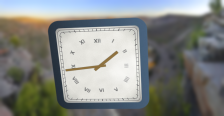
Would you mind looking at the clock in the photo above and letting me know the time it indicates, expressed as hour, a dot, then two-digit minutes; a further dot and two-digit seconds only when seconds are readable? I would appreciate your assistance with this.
1.44
